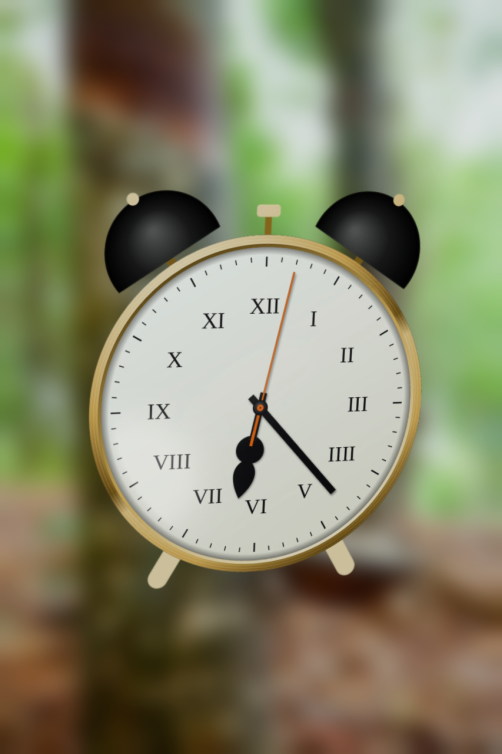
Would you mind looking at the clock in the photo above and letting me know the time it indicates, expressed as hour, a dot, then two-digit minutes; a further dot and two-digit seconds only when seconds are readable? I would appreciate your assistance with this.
6.23.02
